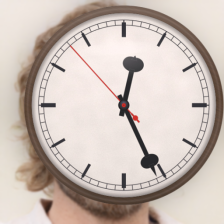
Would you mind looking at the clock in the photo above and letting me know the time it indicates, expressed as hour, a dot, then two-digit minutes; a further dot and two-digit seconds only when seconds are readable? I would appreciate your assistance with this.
12.25.53
